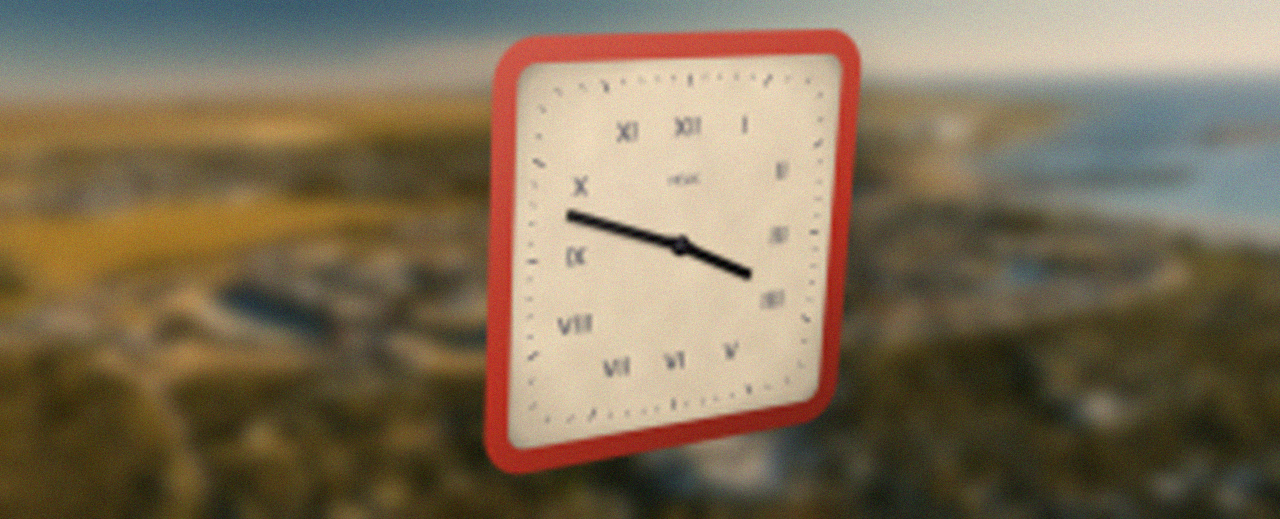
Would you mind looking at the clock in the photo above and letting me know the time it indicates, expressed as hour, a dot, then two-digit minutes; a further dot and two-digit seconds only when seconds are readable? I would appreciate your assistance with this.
3.48
